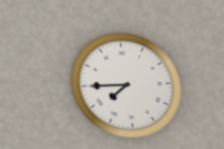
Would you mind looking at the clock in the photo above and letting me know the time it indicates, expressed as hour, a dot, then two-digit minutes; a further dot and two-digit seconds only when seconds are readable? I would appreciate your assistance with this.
7.45
